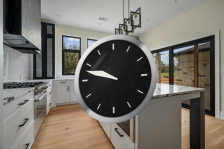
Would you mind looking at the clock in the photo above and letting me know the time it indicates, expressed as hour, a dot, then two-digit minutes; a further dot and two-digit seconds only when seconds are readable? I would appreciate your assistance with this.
9.48
